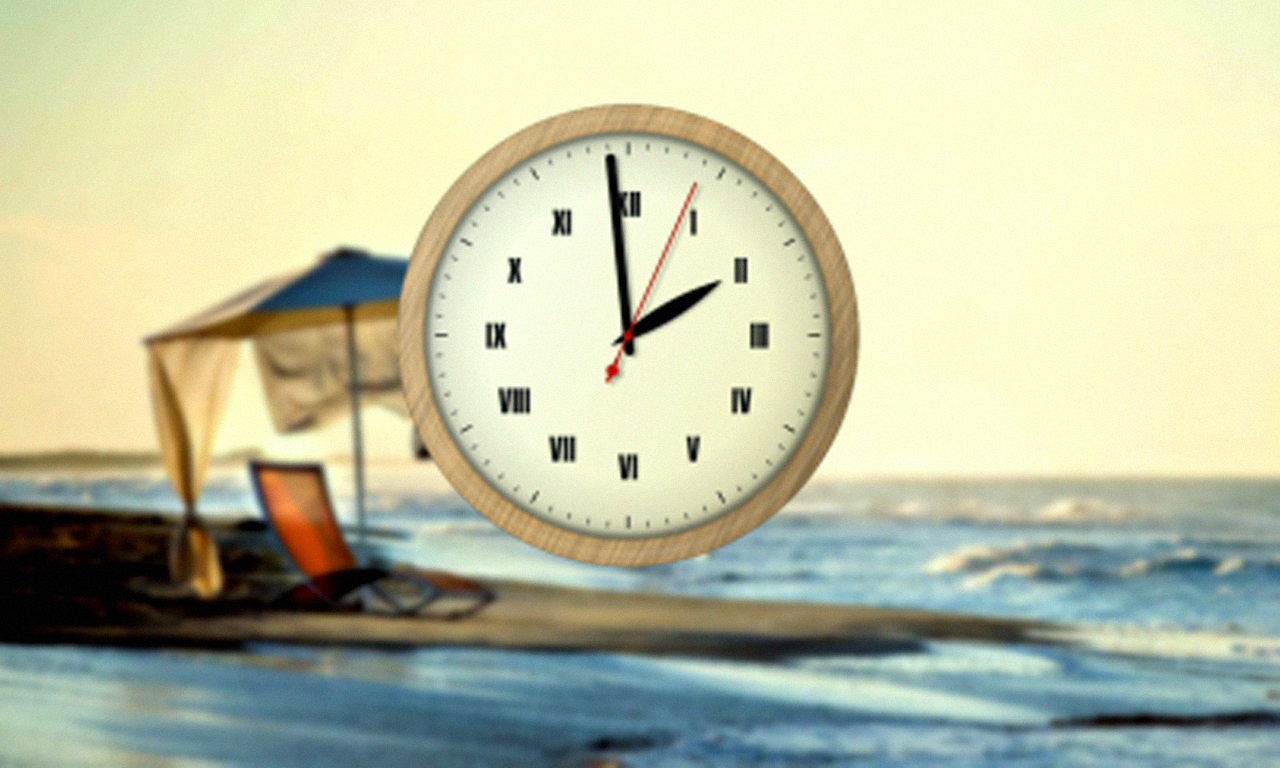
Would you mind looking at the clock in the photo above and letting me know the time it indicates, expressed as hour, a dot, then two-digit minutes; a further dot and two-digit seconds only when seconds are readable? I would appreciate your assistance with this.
1.59.04
